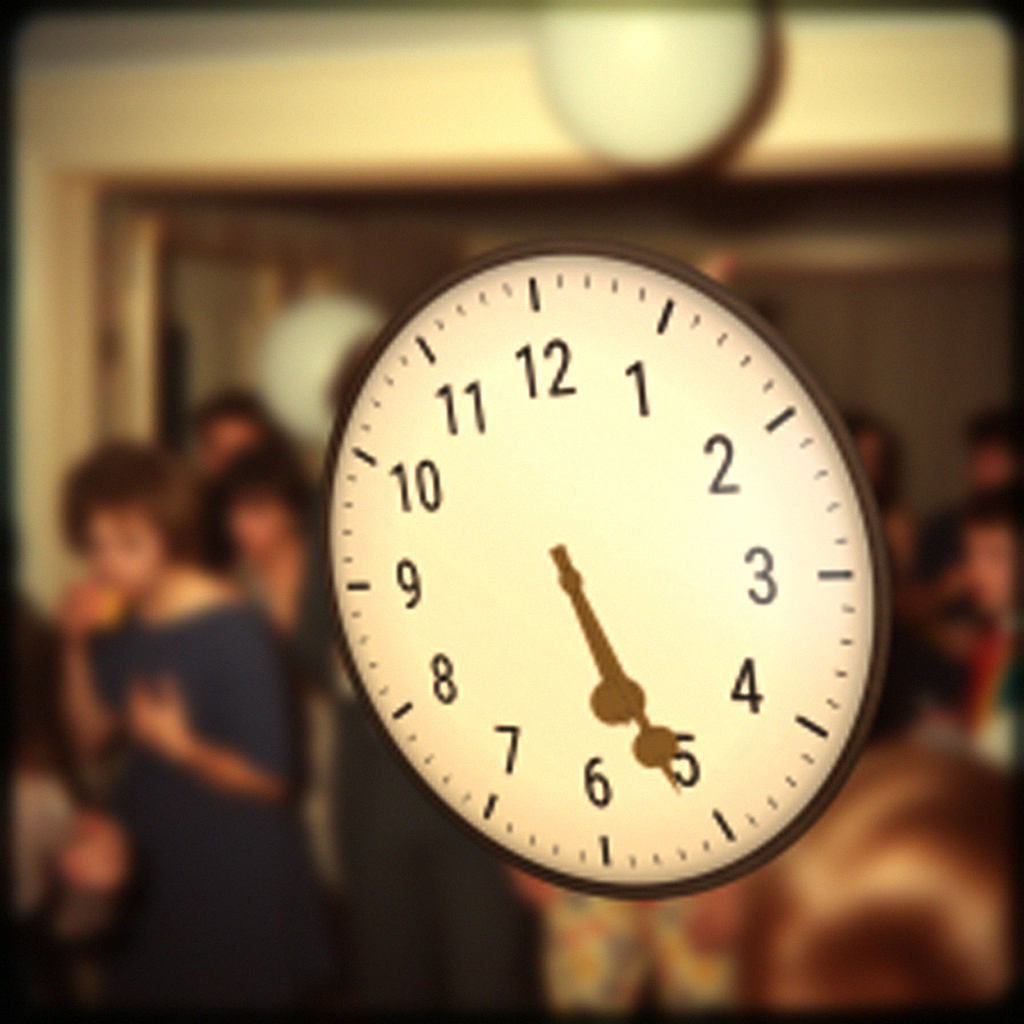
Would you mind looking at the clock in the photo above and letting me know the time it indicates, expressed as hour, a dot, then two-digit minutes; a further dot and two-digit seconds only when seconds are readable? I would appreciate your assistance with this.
5.26
